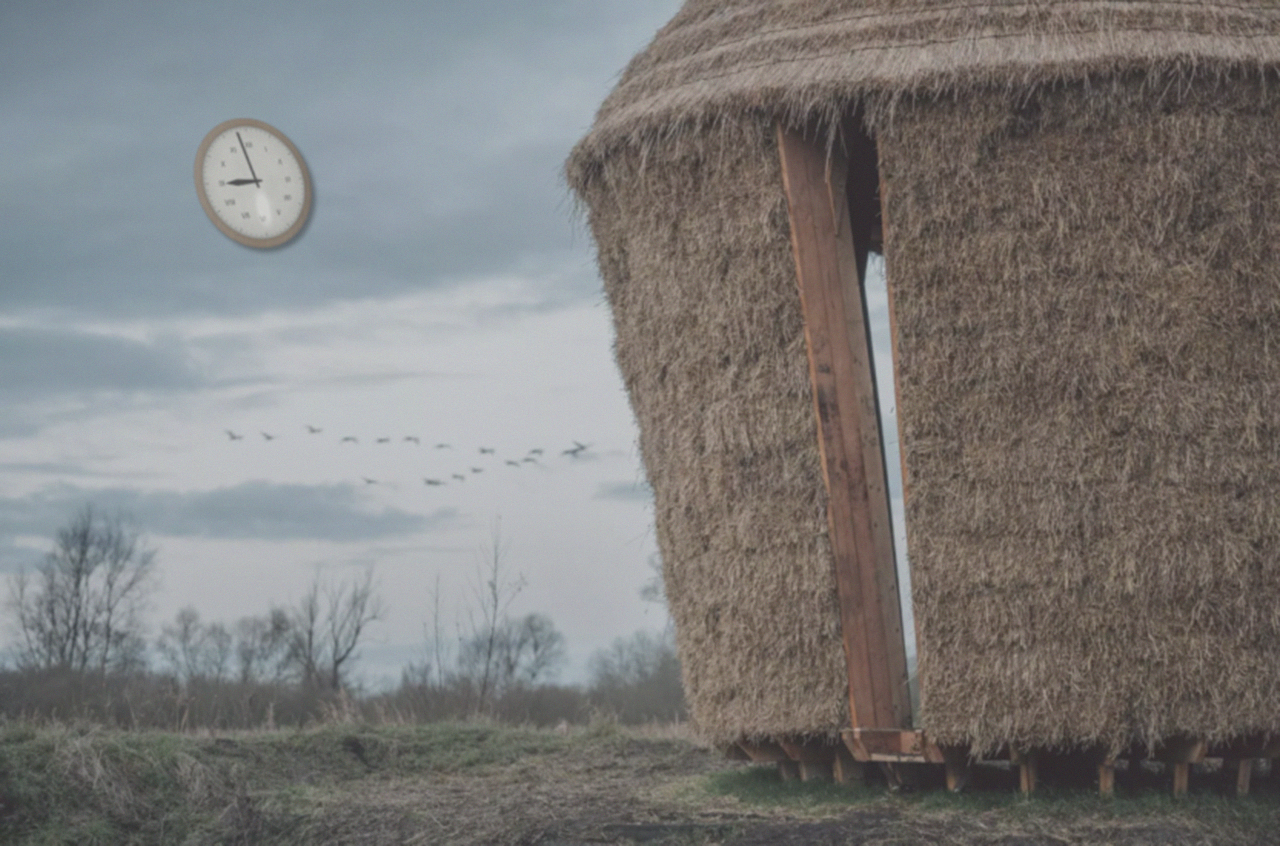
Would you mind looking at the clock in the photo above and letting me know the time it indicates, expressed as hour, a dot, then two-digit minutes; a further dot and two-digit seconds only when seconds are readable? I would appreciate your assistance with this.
8.58
